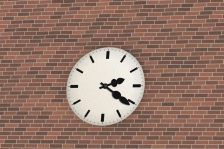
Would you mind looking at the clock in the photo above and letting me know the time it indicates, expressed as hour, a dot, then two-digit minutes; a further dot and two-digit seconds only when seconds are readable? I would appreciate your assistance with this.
2.21
